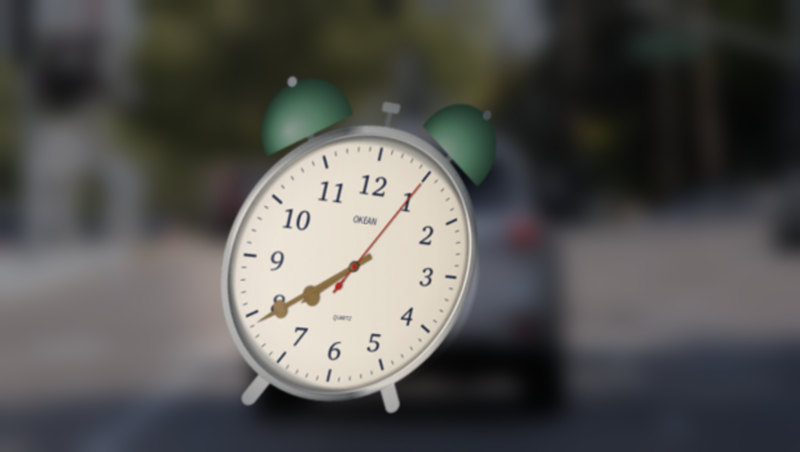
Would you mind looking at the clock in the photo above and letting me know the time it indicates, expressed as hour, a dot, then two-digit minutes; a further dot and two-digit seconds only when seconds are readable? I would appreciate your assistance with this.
7.39.05
